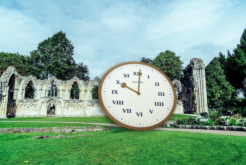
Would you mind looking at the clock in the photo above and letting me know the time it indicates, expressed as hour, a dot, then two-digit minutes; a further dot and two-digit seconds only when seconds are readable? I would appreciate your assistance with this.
10.01
